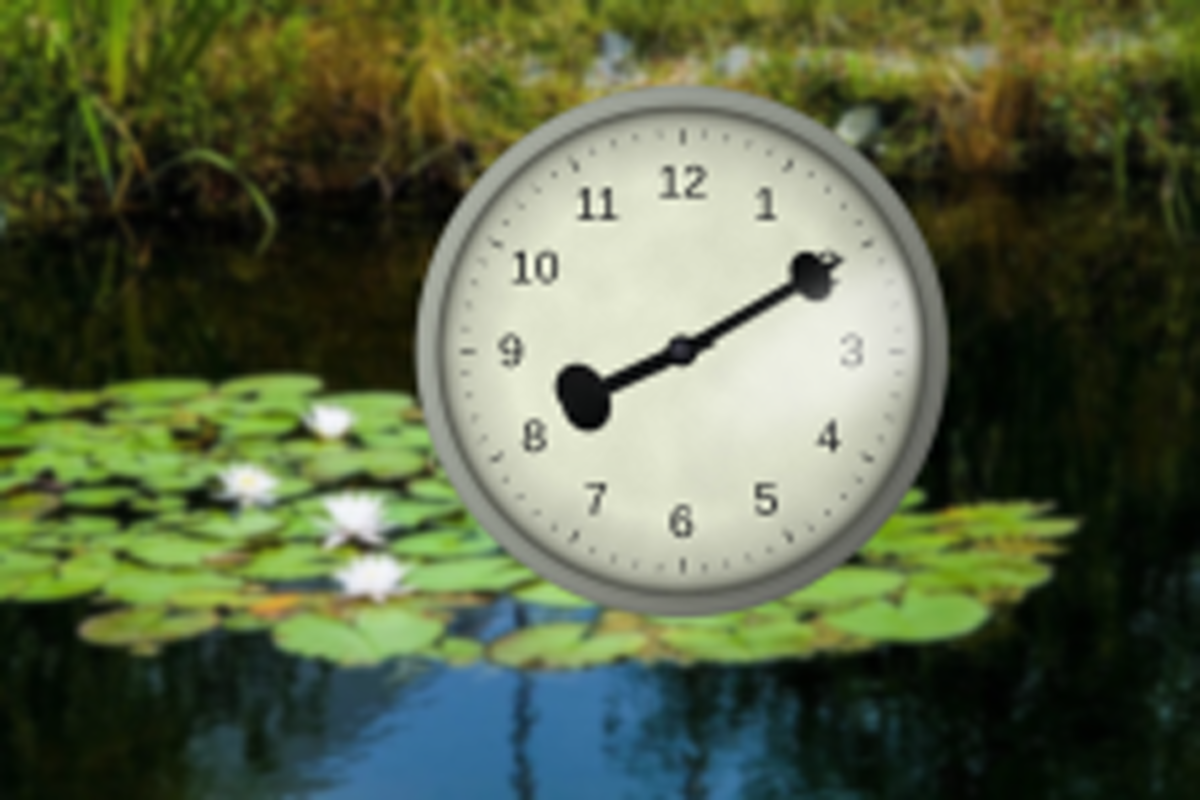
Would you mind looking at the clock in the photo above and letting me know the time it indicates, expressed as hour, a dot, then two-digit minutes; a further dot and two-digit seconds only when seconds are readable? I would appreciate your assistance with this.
8.10
